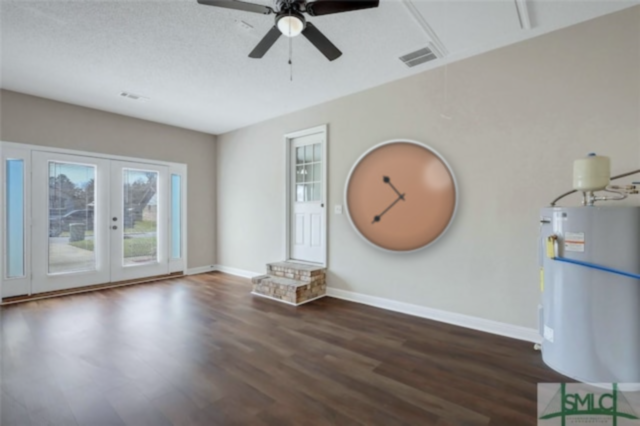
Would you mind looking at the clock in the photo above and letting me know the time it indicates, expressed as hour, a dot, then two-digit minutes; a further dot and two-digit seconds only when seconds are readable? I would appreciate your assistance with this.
10.38
